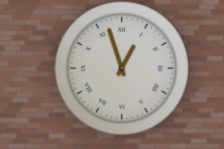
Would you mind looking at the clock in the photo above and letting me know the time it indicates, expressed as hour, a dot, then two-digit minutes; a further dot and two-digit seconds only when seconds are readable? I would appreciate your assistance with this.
12.57
